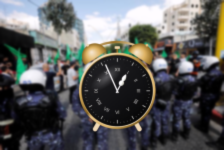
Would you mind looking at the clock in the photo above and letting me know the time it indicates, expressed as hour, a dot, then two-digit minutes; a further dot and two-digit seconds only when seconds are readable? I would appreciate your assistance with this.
12.56
